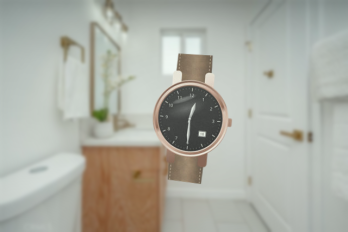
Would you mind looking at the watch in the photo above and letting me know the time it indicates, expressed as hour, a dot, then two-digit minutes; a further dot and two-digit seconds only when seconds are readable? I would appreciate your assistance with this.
12.30
